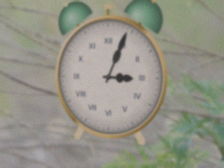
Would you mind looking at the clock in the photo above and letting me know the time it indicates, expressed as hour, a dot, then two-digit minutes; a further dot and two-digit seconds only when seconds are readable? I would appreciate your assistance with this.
3.04
